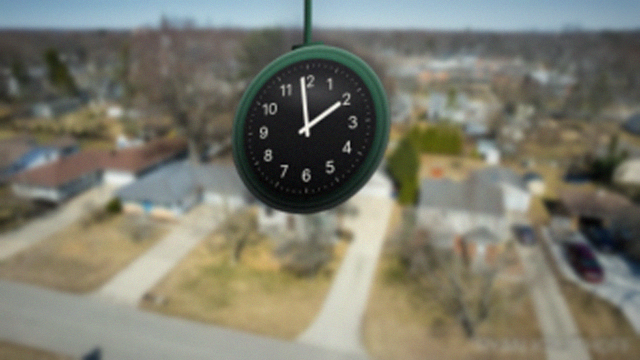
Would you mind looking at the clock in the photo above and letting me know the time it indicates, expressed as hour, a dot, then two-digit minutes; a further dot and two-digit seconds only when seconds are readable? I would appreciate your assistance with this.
1.59
